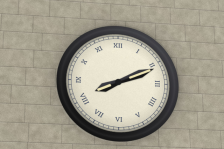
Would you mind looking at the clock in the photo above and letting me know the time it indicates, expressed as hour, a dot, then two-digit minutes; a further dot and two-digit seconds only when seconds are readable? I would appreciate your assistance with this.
8.11
